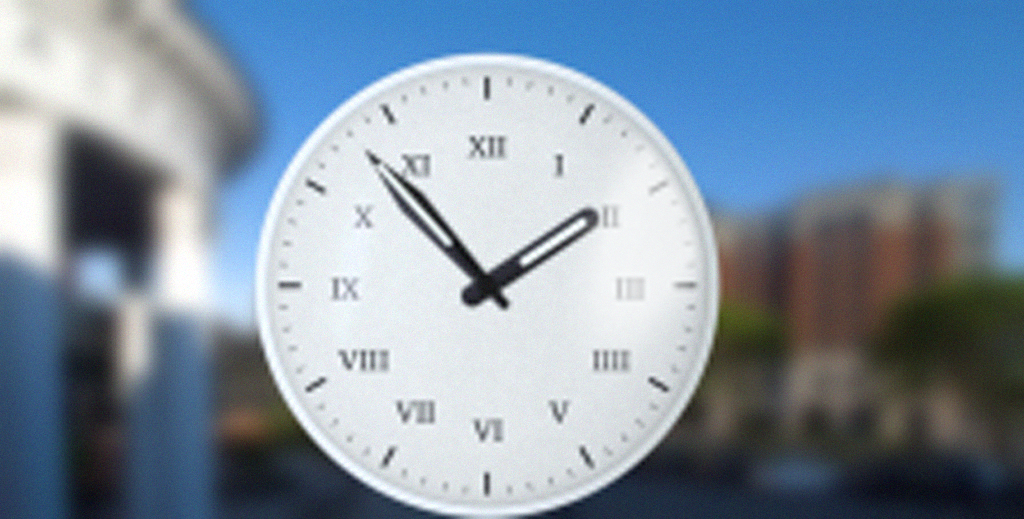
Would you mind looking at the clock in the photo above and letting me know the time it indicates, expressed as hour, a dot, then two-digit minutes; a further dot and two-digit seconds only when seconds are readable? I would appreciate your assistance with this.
1.53
